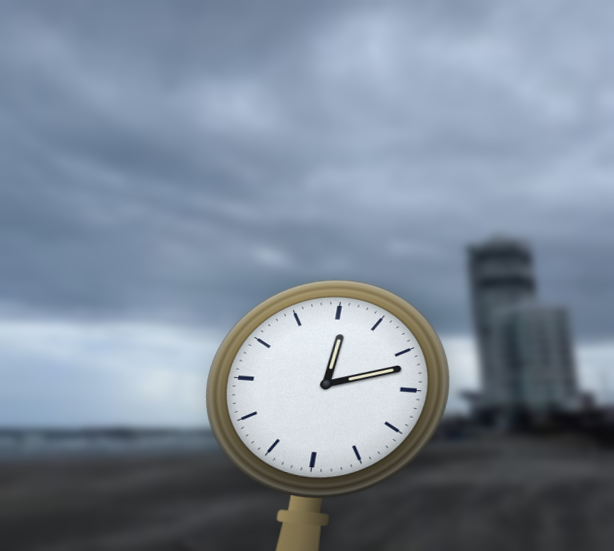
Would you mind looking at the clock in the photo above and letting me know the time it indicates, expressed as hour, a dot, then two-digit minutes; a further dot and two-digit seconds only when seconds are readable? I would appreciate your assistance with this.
12.12
